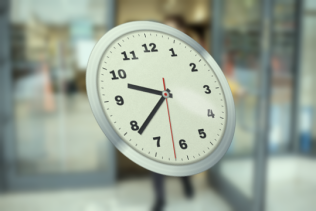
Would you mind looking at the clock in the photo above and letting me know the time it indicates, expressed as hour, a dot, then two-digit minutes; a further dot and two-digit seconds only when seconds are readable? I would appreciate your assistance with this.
9.38.32
